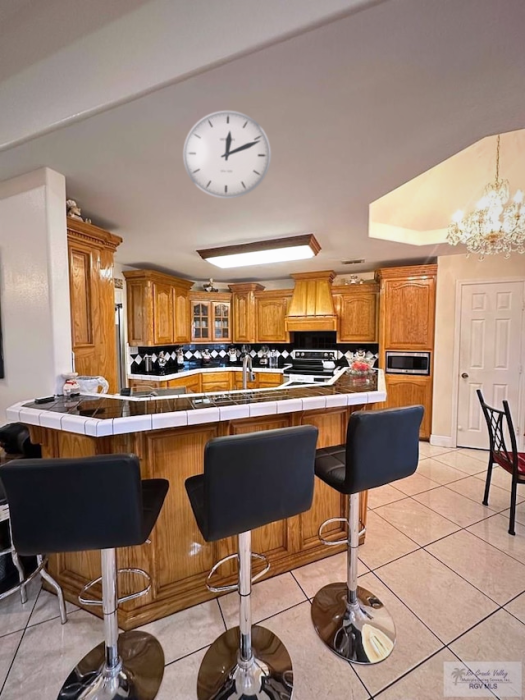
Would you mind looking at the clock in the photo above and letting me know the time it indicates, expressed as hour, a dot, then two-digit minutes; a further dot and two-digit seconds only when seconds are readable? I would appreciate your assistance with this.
12.11
